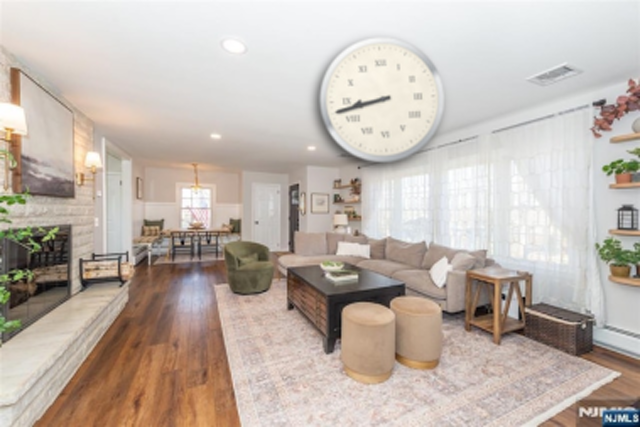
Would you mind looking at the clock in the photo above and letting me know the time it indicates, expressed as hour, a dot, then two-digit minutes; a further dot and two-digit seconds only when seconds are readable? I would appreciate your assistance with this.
8.43
